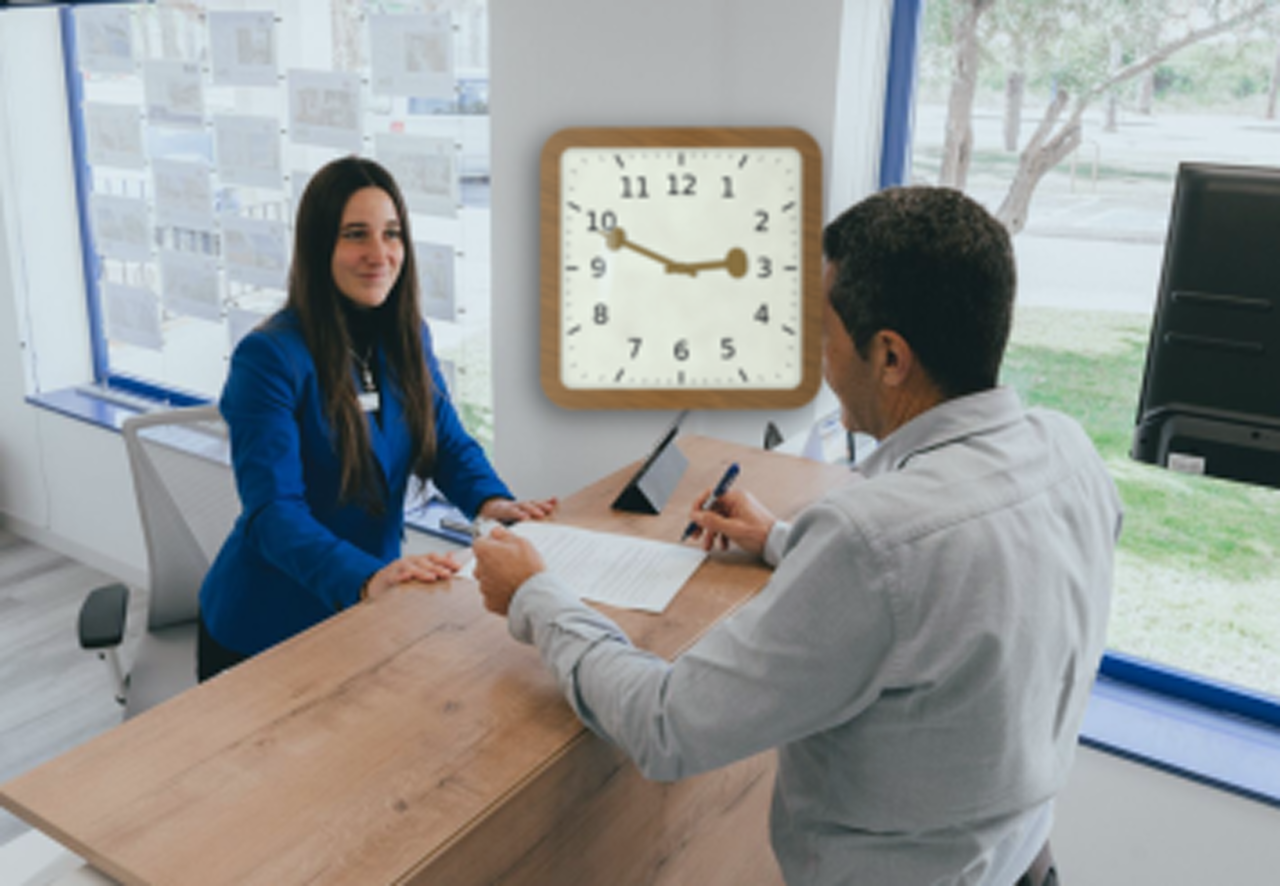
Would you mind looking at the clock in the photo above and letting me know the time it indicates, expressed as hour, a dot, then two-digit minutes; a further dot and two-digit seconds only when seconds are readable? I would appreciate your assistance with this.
2.49
